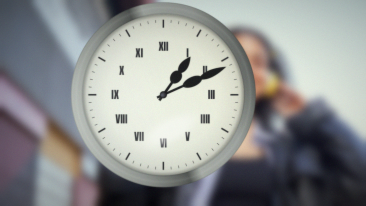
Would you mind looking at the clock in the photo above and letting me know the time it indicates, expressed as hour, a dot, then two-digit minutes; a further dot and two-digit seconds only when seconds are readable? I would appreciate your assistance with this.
1.11
